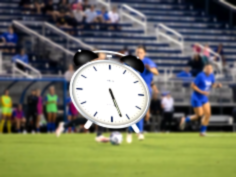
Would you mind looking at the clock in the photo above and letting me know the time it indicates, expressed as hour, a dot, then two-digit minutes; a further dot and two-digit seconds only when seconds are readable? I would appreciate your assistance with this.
5.27
